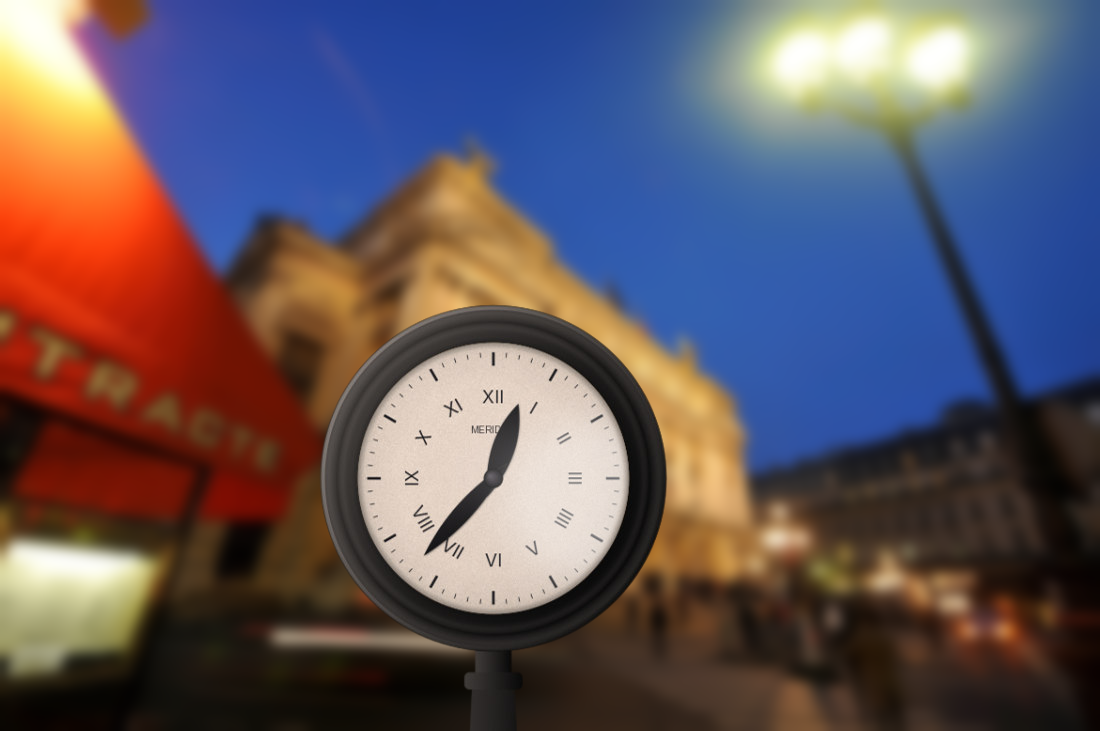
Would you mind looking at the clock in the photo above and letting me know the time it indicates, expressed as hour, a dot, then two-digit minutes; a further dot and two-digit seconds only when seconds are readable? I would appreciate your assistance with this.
12.37
